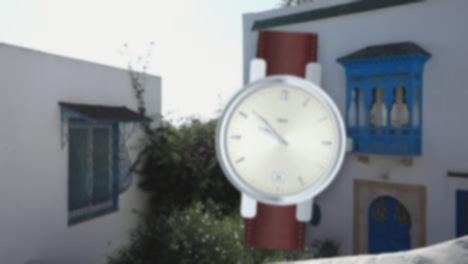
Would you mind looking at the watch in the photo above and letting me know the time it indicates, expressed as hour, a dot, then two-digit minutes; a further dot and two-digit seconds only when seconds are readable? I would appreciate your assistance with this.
9.52
